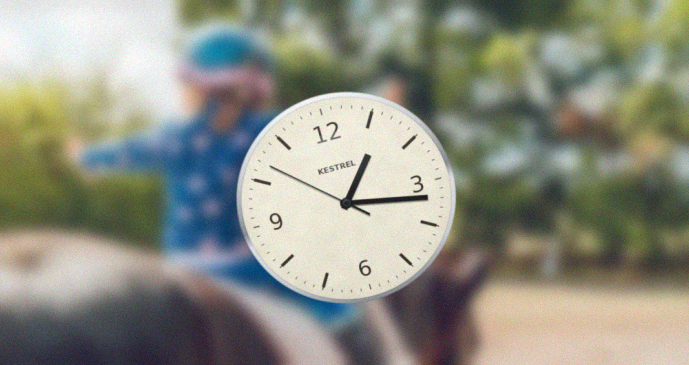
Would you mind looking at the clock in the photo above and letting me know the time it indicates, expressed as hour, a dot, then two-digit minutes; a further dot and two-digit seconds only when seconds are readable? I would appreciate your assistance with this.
1.16.52
